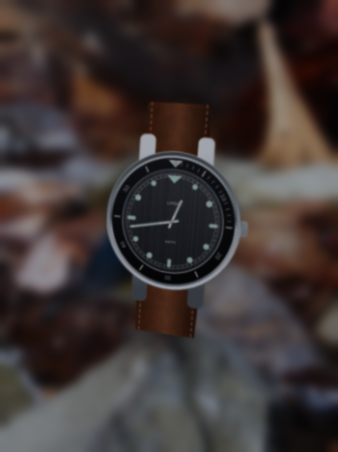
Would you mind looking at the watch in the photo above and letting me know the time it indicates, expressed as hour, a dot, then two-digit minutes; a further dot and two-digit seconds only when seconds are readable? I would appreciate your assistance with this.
12.43
